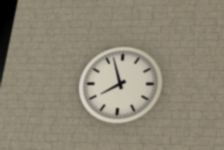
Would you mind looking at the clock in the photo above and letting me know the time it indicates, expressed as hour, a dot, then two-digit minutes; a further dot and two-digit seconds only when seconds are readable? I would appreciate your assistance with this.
7.57
